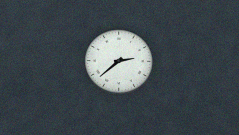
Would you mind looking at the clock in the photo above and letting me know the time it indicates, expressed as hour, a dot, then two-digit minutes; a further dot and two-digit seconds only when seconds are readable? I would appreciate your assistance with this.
2.38
